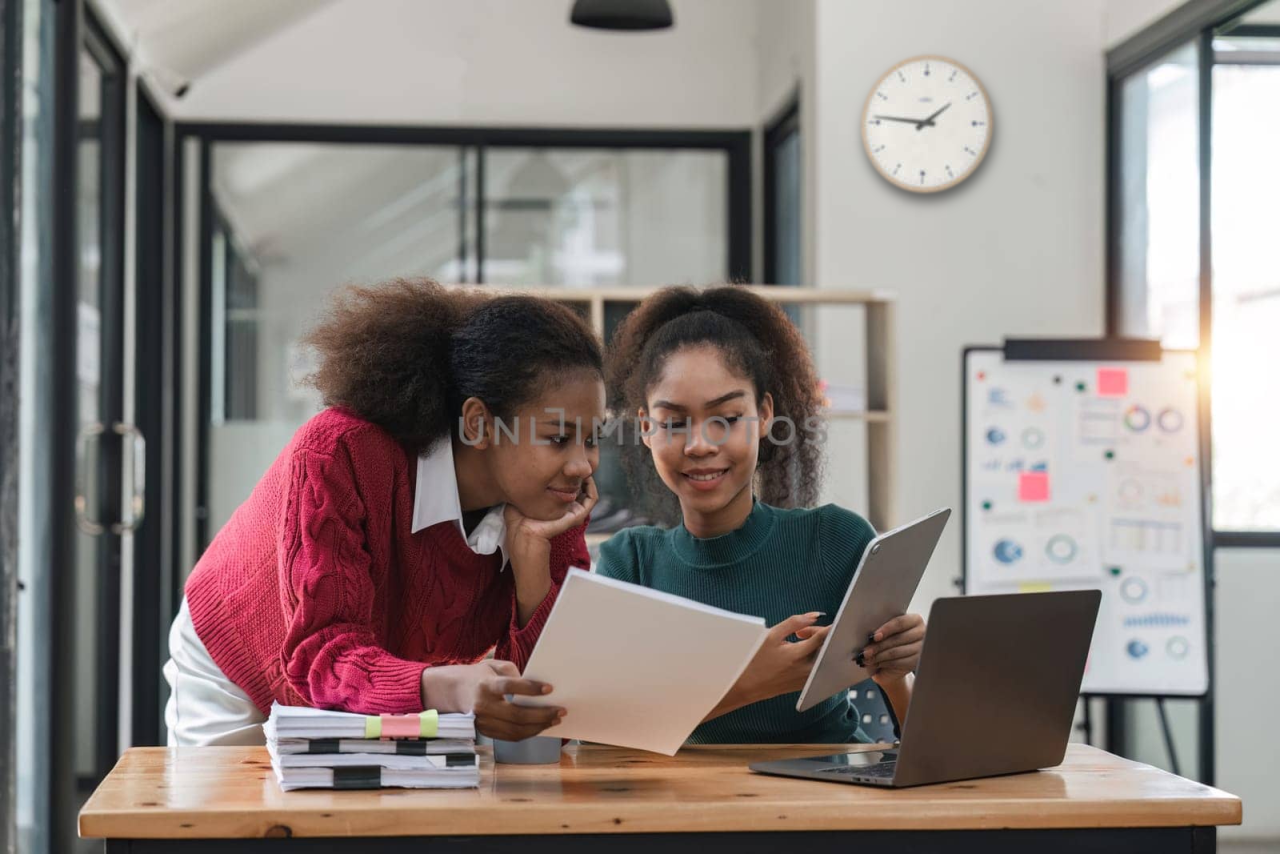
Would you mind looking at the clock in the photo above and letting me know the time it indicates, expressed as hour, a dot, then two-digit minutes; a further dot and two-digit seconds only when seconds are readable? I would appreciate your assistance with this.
1.46
